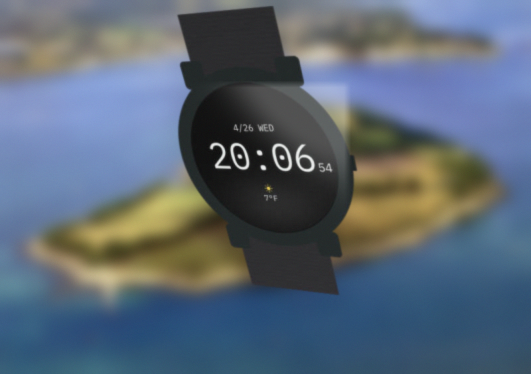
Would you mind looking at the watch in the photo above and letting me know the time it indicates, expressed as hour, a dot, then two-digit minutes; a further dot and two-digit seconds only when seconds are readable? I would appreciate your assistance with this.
20.06.54
